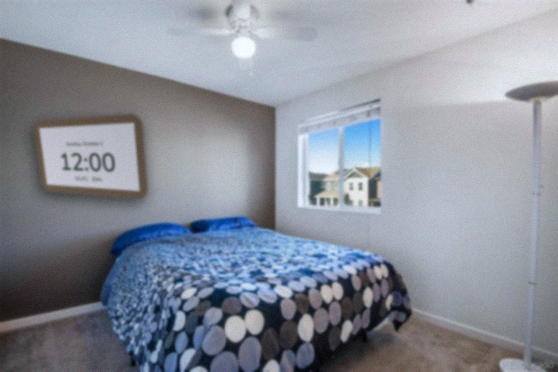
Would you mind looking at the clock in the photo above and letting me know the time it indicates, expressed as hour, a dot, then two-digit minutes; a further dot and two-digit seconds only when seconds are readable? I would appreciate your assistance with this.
12.00
